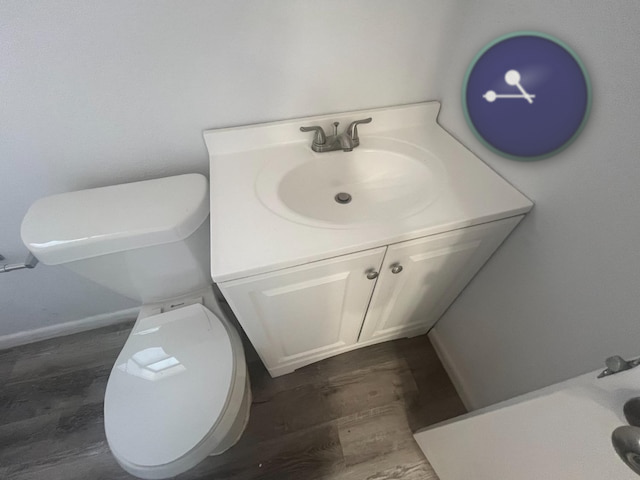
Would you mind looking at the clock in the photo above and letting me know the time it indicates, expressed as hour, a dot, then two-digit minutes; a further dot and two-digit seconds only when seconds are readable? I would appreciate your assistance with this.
10.45
